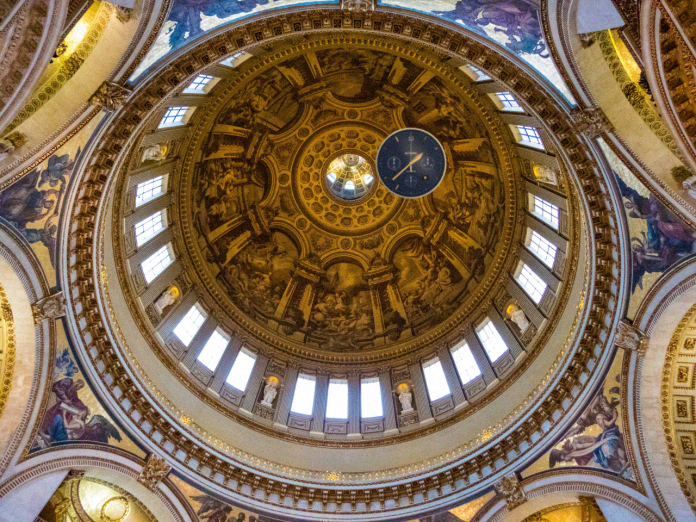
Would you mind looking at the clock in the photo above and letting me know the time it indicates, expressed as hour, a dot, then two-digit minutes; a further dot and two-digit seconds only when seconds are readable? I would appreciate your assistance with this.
1.38
